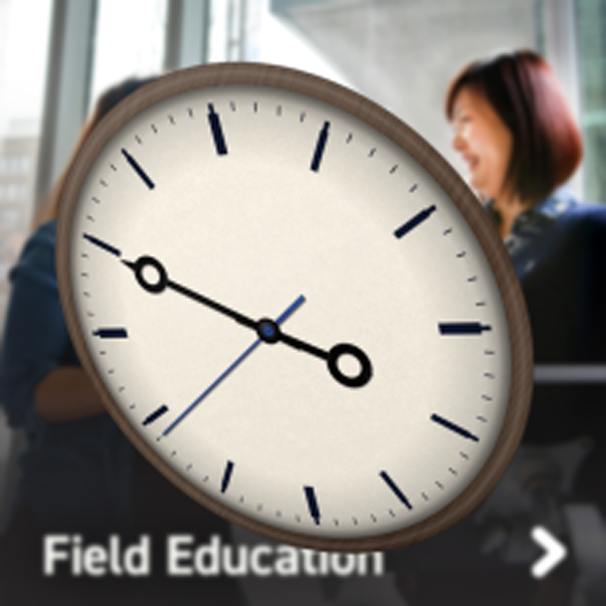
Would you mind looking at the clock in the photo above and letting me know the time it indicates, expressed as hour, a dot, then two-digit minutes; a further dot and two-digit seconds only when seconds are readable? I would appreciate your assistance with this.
3.49.39
